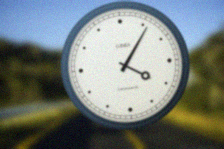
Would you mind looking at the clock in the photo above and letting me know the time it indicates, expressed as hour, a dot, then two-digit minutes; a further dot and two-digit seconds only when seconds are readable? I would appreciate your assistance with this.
4.06
